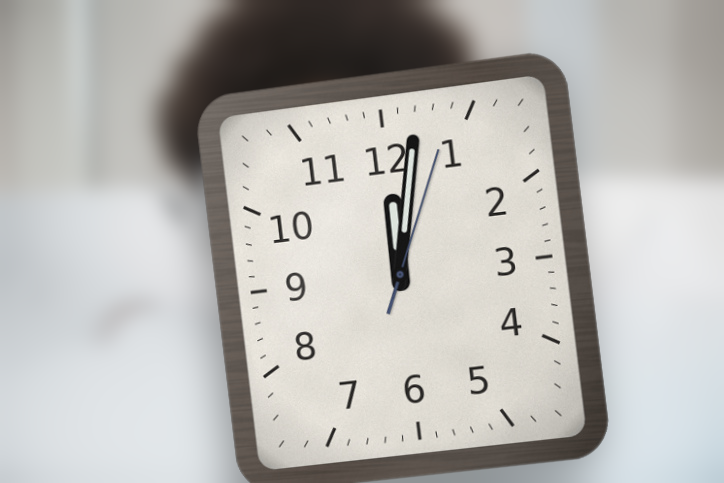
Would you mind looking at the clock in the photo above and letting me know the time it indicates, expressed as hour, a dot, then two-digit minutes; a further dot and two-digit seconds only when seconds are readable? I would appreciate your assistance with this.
12.02.04
